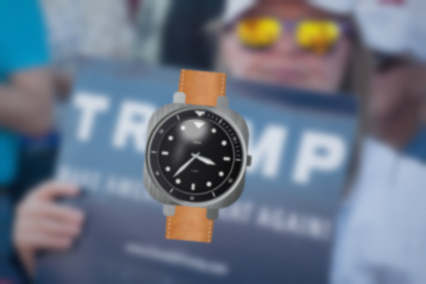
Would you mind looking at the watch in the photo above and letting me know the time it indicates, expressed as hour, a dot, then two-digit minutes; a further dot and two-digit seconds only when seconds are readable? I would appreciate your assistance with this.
3.37
